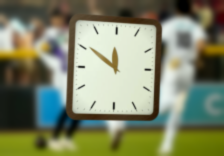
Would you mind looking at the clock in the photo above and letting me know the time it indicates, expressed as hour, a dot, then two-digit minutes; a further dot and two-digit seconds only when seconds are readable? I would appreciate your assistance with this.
11.51
